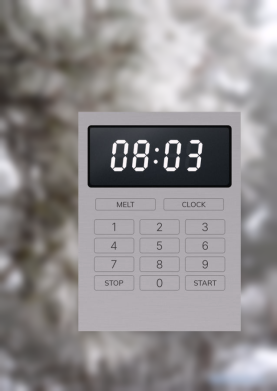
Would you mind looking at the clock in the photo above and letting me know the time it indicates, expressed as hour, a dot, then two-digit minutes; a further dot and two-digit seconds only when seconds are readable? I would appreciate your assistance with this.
8.03
